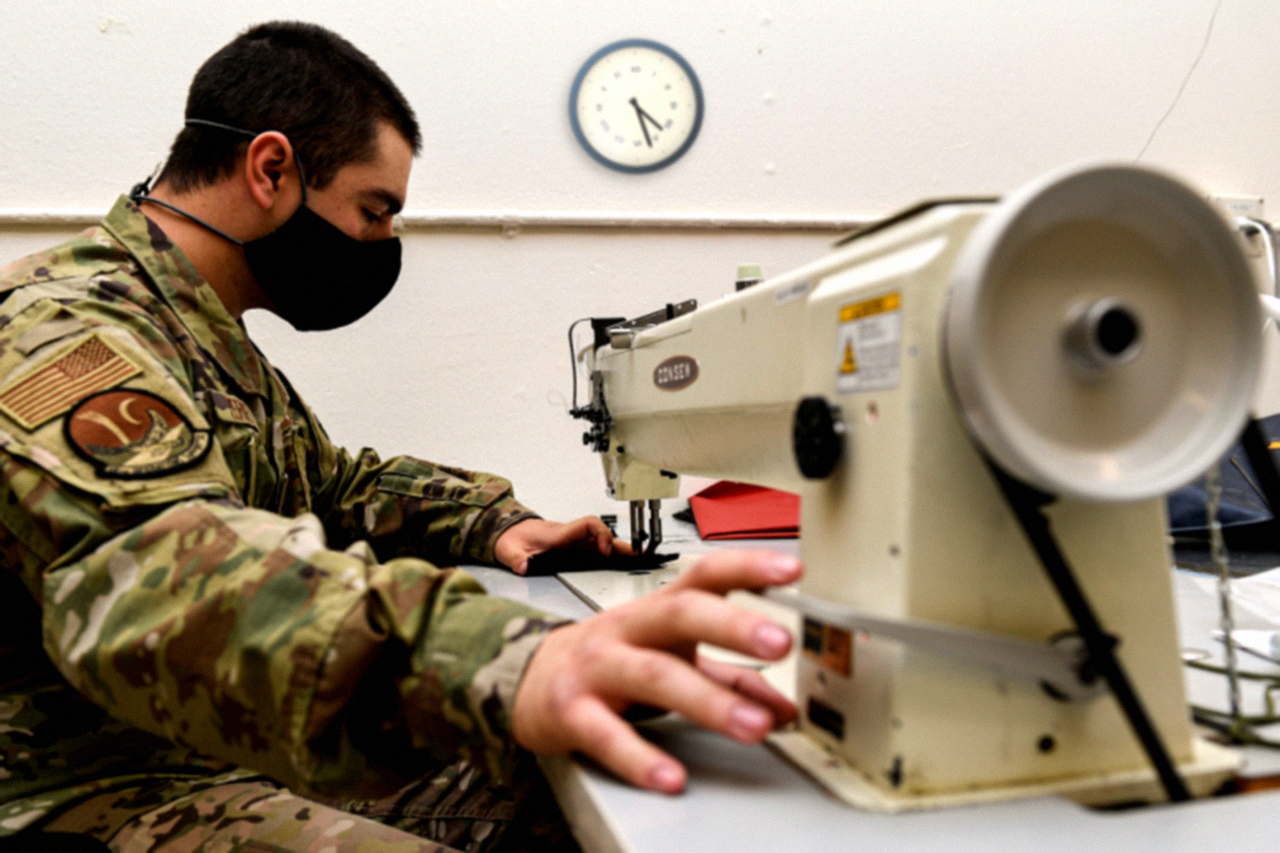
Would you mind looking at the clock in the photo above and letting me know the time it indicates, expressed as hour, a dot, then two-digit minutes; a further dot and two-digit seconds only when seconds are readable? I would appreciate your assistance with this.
4.27
